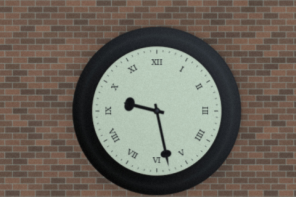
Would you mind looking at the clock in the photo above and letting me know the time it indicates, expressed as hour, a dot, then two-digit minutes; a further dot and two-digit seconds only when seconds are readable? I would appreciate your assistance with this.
9.28
